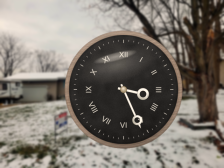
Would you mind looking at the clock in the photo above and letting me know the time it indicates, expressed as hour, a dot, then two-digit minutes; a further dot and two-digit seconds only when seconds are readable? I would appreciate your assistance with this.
3.26
